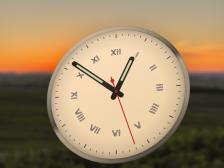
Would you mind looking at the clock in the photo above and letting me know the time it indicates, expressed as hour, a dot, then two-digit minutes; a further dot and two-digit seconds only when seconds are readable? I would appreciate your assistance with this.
12.51.27
